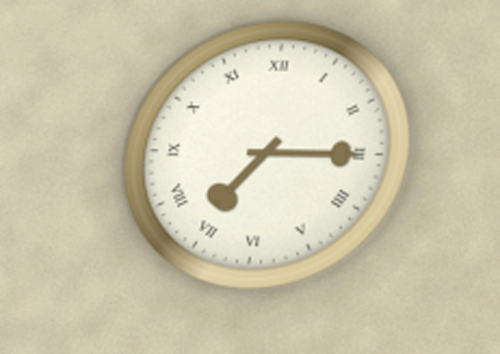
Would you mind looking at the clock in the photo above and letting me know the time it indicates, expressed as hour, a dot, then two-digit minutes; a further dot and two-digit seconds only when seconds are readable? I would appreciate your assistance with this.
7.15
